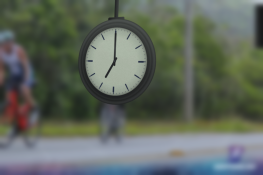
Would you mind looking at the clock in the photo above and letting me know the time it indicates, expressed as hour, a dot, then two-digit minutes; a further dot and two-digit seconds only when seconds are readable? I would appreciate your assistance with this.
7.00
